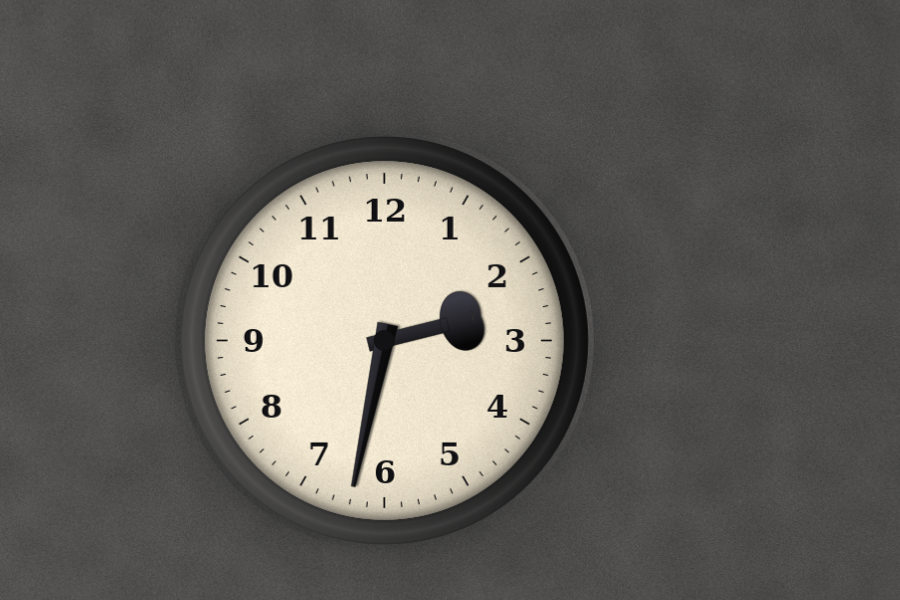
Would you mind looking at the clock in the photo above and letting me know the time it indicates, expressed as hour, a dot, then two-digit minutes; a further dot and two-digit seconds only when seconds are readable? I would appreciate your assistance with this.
2.32
